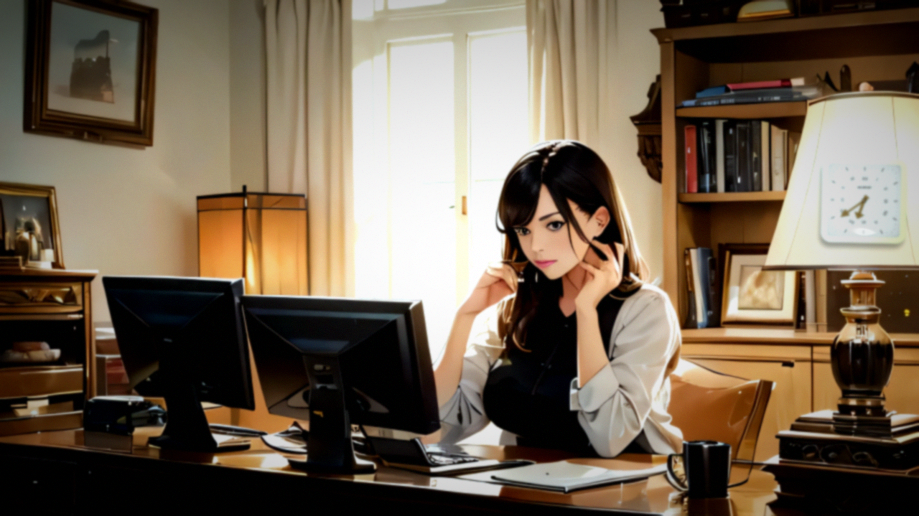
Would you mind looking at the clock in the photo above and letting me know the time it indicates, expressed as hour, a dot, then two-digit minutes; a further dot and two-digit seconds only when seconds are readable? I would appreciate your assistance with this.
6.39
